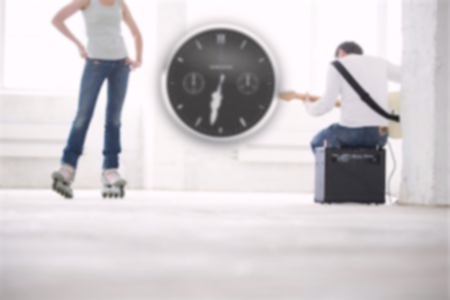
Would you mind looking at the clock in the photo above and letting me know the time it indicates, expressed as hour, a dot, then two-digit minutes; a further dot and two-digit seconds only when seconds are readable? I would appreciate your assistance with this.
6.32
